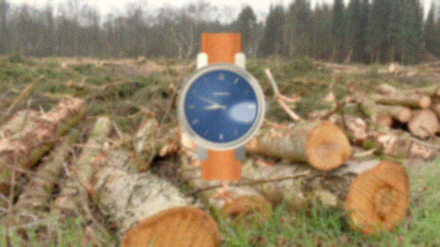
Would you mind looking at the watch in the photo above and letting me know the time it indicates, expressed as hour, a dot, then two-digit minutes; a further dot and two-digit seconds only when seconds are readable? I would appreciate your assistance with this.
8.49
